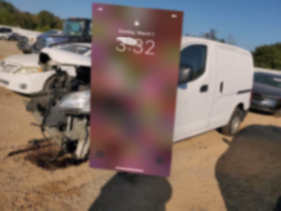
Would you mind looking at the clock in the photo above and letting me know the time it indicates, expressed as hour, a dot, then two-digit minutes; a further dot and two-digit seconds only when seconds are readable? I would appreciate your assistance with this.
3.32
